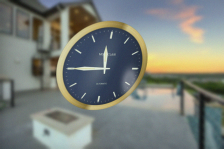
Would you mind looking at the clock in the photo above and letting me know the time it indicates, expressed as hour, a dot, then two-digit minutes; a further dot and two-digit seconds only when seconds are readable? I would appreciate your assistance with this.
11.45
